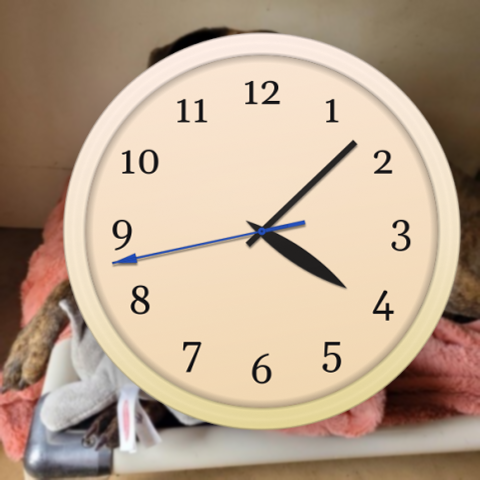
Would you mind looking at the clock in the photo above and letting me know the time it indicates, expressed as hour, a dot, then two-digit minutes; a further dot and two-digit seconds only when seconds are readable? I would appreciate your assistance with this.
4.07.43
